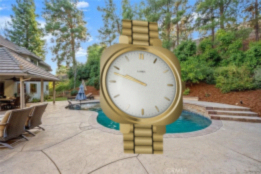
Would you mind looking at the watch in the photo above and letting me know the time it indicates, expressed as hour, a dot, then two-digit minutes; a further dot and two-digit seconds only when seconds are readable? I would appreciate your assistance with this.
9.48
